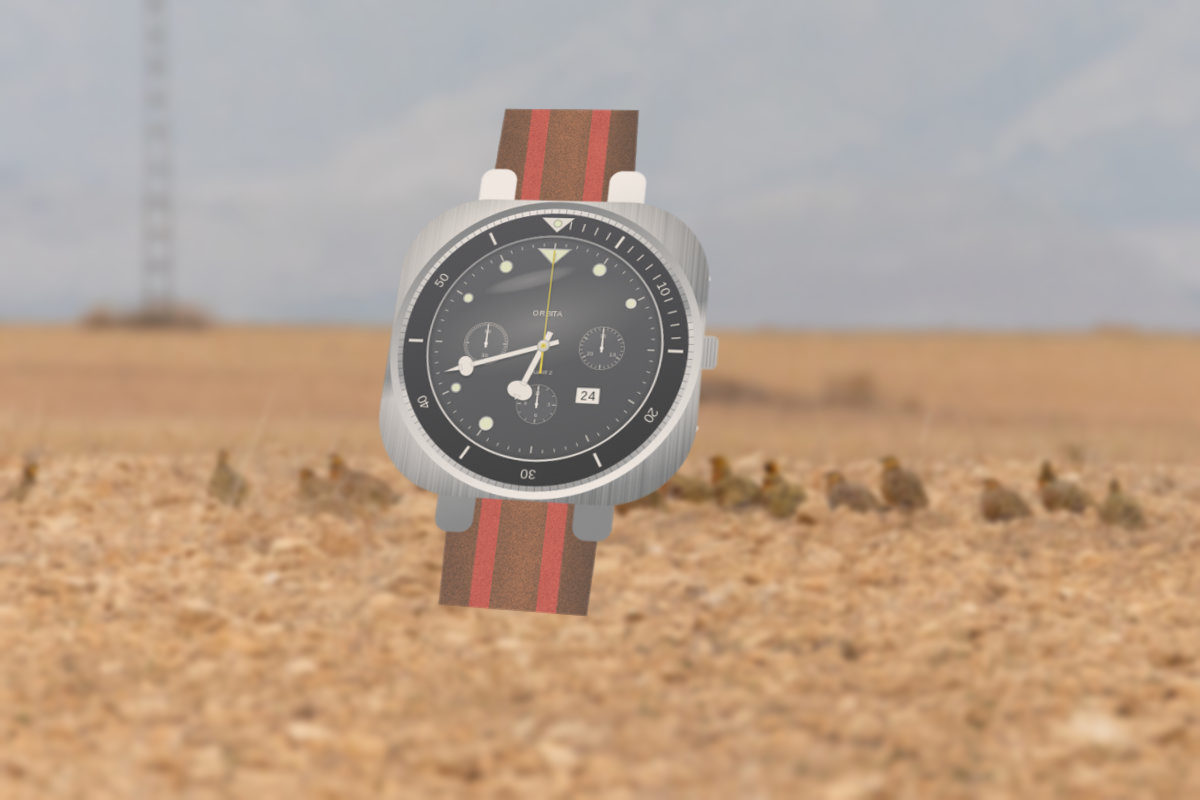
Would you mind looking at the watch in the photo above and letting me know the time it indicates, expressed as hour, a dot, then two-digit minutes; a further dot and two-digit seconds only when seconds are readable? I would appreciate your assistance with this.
6.42
